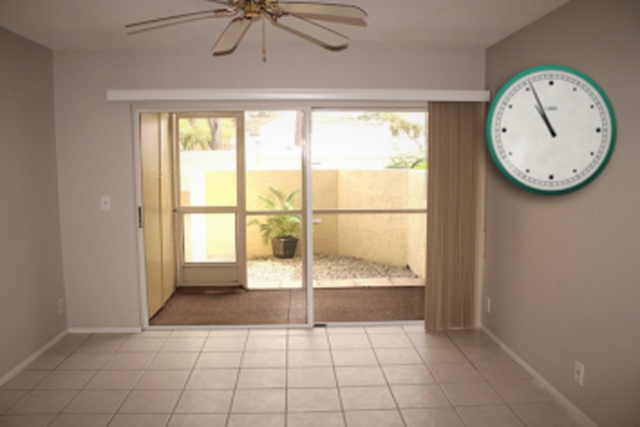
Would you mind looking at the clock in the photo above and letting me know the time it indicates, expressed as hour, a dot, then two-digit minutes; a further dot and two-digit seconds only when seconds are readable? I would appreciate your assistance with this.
10.56
